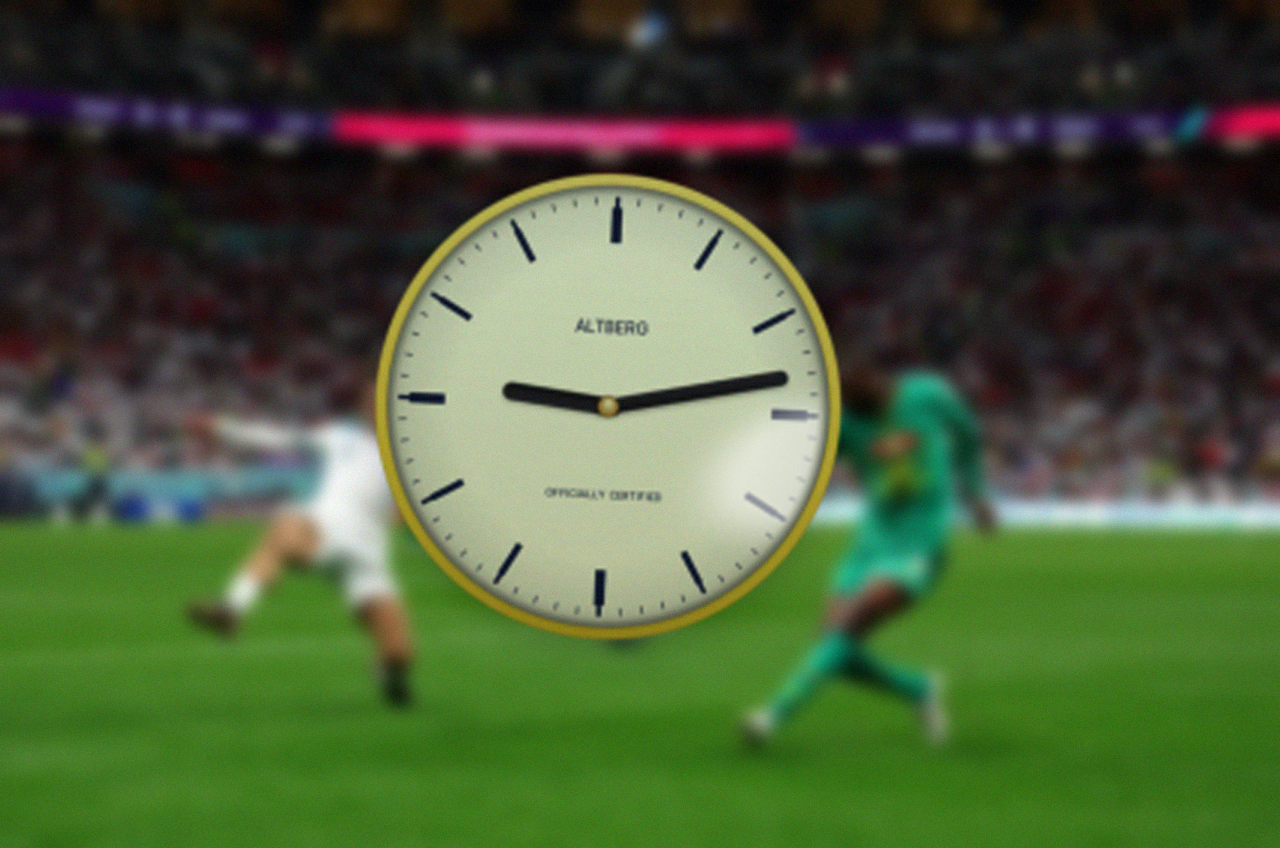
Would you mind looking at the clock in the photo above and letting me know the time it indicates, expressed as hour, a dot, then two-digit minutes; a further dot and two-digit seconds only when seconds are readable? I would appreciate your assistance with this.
9.13
